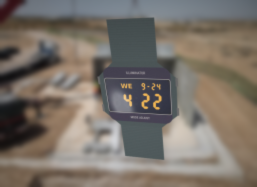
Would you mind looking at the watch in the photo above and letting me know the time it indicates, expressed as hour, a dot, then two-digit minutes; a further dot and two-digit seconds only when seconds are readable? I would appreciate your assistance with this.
4.22
